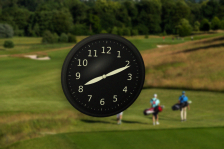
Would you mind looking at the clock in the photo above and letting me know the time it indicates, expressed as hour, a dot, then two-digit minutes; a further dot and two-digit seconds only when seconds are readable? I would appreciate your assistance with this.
8.11
